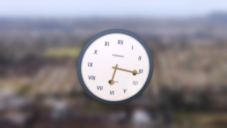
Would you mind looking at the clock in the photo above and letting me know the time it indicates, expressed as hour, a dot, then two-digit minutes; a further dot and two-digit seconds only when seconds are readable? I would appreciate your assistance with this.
6.16
